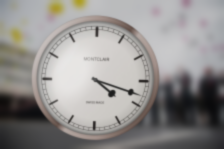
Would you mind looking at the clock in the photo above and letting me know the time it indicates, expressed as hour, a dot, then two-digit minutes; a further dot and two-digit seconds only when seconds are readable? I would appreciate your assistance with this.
4.18
